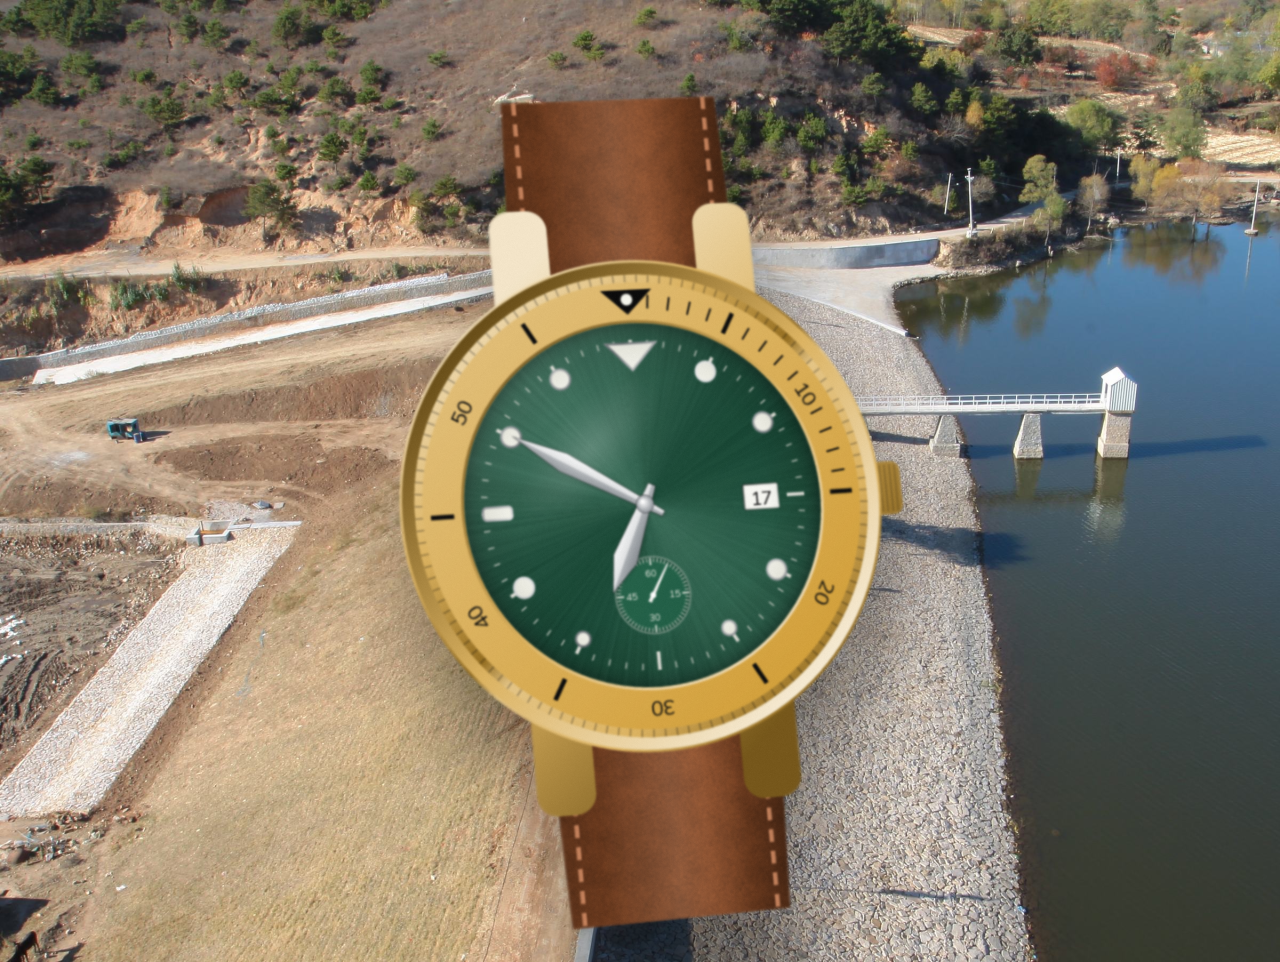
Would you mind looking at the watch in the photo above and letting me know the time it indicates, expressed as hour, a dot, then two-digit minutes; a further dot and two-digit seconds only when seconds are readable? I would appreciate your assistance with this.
6.50.05
